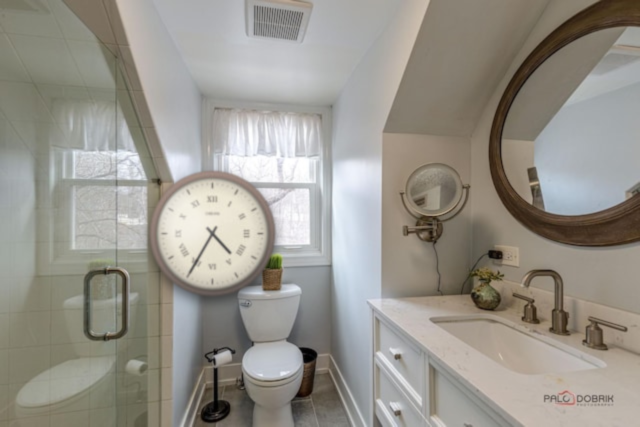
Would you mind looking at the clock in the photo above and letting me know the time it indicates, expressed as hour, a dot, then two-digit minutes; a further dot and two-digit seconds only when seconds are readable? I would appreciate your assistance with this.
4.35
